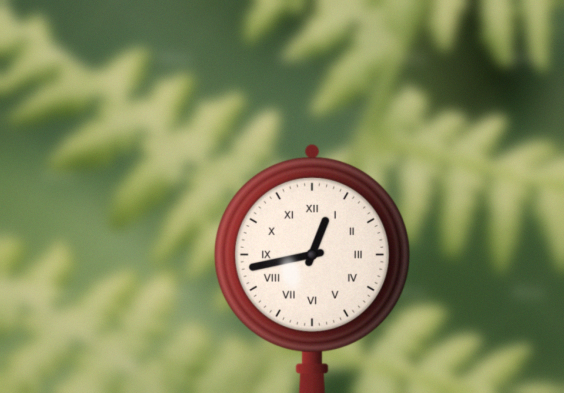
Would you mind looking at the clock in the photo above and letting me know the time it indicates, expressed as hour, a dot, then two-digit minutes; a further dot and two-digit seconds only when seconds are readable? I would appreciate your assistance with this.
12.43
